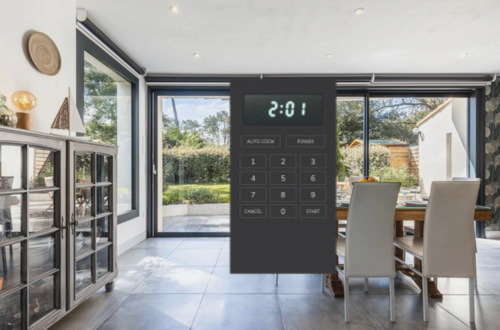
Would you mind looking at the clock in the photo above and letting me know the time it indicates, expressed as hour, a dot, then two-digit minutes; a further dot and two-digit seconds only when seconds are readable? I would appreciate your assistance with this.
2.01
